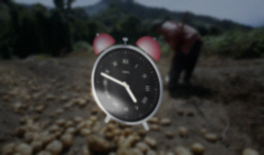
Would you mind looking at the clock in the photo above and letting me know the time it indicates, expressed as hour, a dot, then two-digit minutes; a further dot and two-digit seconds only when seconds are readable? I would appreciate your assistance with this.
4.48
